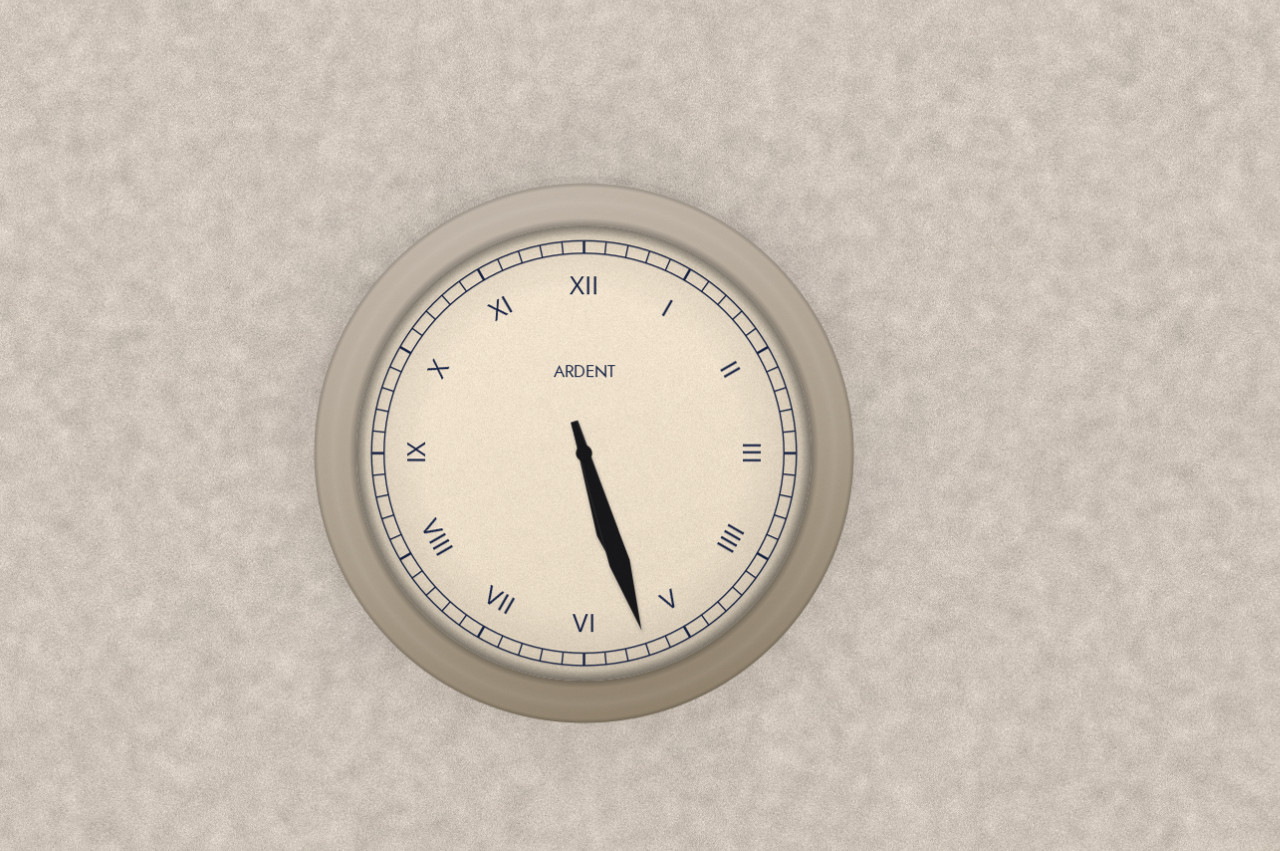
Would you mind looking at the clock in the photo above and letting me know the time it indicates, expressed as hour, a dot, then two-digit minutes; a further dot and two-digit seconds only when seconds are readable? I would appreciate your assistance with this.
5.27
